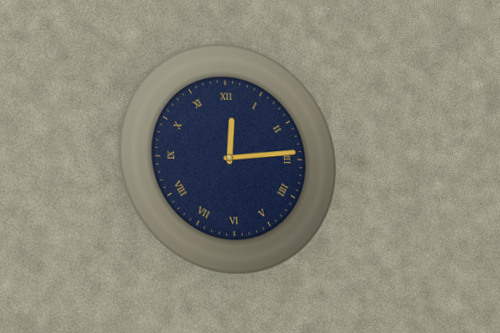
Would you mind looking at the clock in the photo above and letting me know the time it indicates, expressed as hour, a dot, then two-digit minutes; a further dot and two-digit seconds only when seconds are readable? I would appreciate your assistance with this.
12.14
